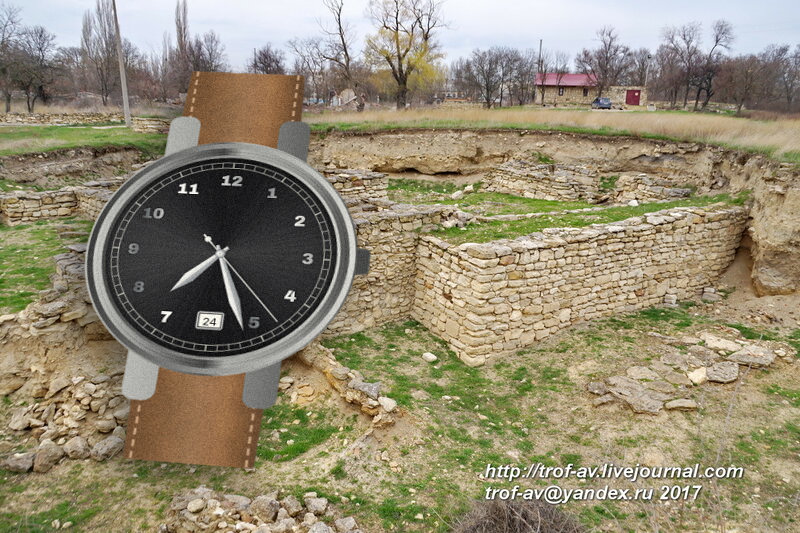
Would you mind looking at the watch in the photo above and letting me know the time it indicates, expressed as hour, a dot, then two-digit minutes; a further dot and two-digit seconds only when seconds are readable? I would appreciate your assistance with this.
7.26.23
